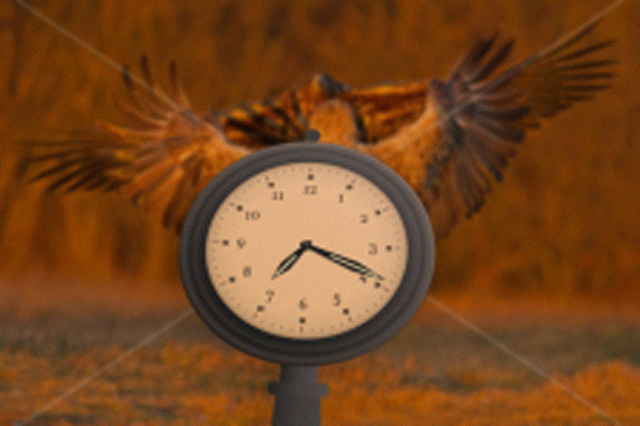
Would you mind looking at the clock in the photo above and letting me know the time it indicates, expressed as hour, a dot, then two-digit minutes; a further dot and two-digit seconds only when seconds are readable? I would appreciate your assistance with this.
7.19
